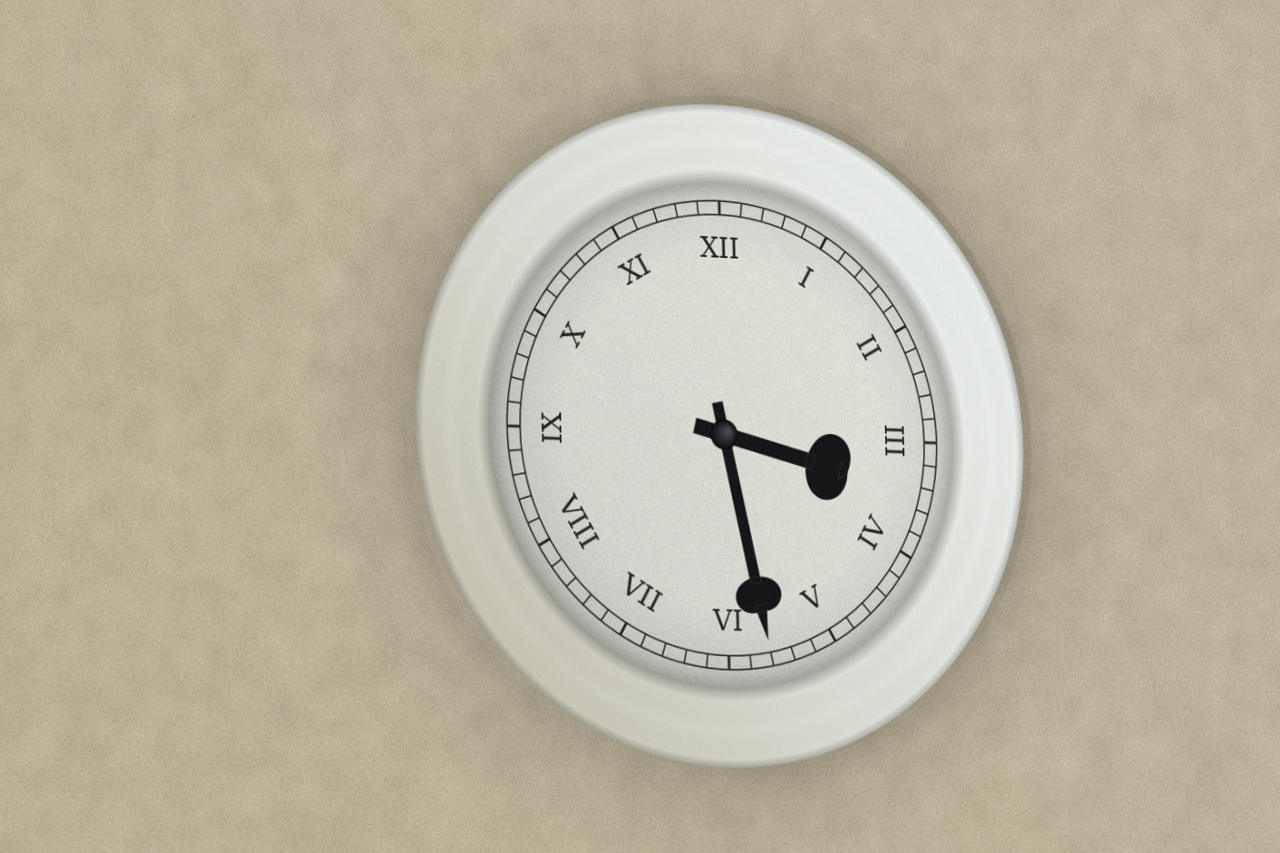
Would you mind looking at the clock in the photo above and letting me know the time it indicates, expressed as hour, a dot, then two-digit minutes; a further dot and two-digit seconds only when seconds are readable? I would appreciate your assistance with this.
3.28
